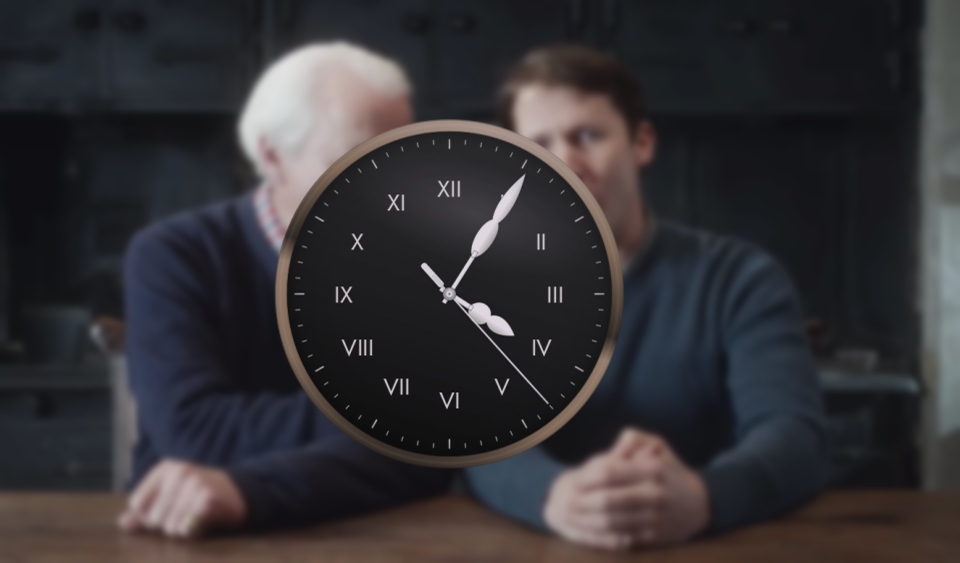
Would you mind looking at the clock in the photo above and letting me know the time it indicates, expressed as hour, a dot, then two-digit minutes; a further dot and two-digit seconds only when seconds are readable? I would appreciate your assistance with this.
4.05.23
